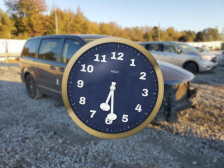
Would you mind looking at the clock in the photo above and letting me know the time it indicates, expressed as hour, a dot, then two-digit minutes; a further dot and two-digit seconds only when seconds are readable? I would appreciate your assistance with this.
6.29
